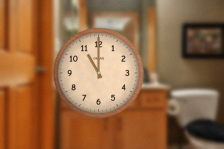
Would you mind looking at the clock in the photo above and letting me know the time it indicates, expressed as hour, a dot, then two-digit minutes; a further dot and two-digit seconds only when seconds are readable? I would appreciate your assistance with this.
11.00
